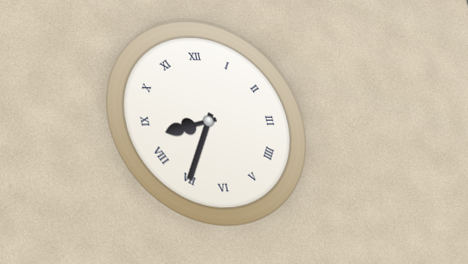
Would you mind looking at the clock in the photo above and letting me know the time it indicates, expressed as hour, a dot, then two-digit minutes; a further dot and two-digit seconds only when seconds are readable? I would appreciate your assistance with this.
8.35
